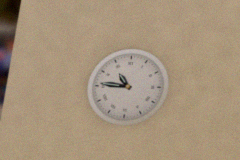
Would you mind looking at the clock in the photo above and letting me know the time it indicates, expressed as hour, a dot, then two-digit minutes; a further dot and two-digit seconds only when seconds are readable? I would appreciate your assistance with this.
10.46
